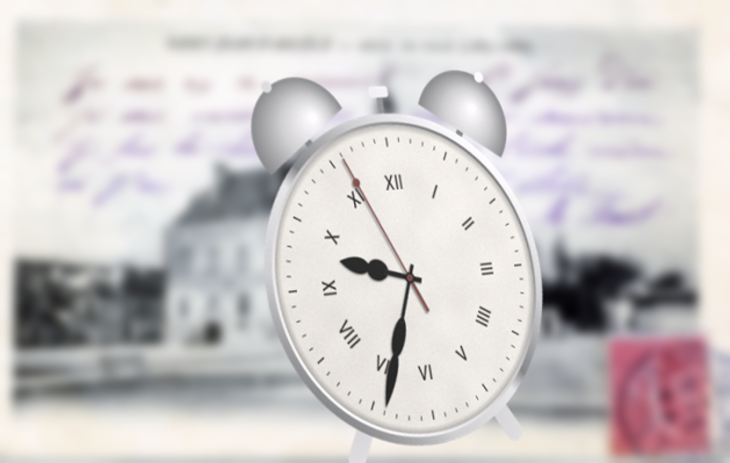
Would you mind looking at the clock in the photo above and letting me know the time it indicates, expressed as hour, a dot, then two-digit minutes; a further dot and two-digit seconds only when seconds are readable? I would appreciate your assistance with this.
9.33.56
